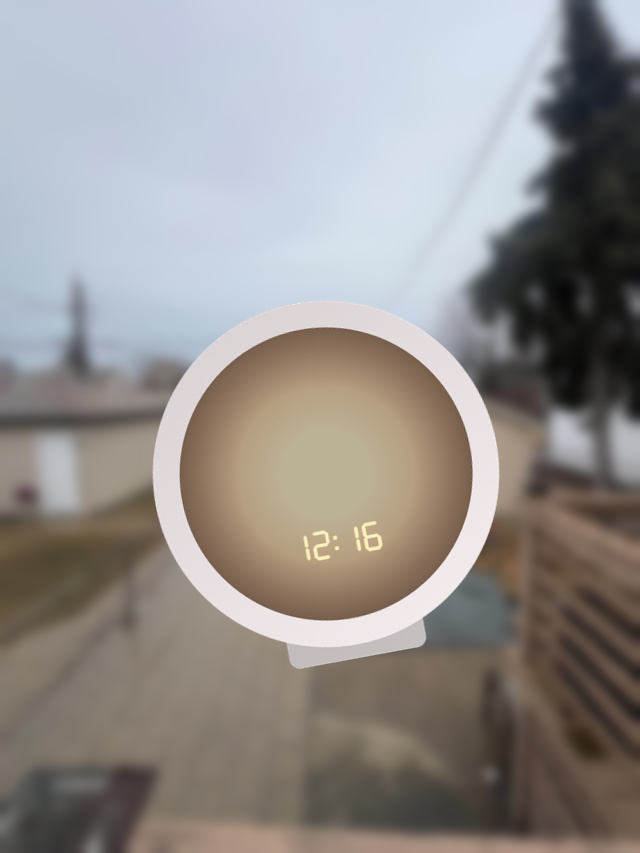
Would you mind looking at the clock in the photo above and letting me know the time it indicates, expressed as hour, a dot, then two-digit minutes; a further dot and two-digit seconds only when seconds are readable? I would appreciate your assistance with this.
12.16
